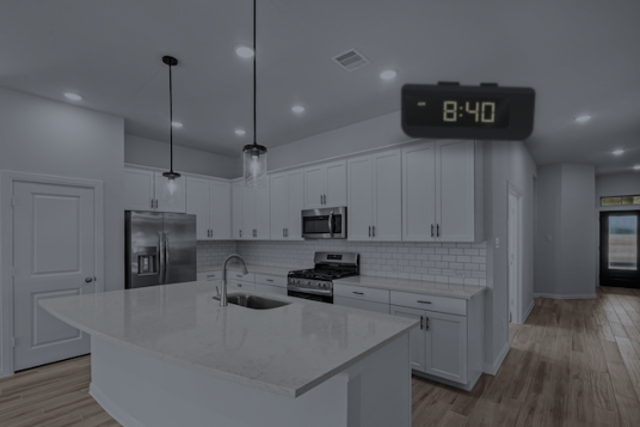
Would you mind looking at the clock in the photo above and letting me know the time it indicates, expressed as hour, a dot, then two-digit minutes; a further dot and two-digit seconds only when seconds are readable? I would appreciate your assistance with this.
8.40
